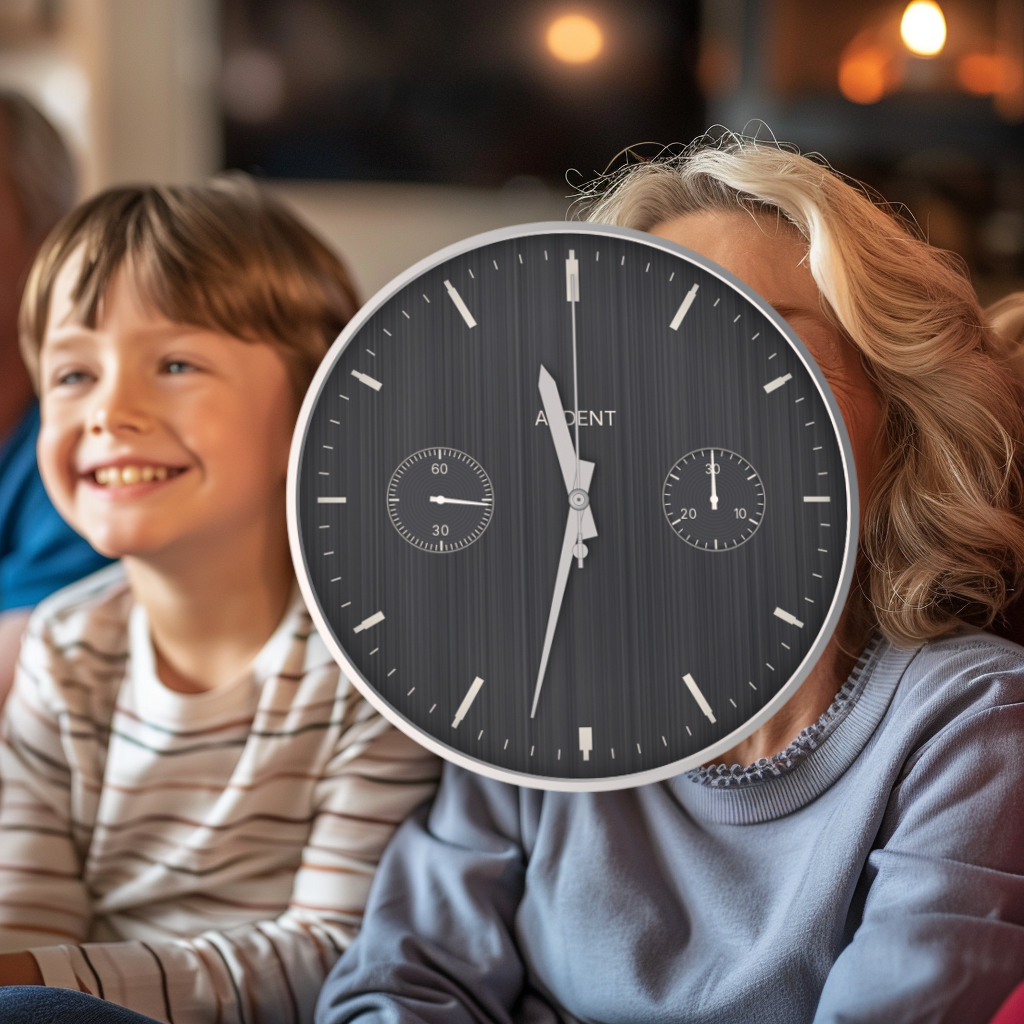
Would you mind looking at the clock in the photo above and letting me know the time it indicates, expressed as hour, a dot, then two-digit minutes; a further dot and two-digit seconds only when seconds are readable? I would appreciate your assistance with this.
11.32.16
